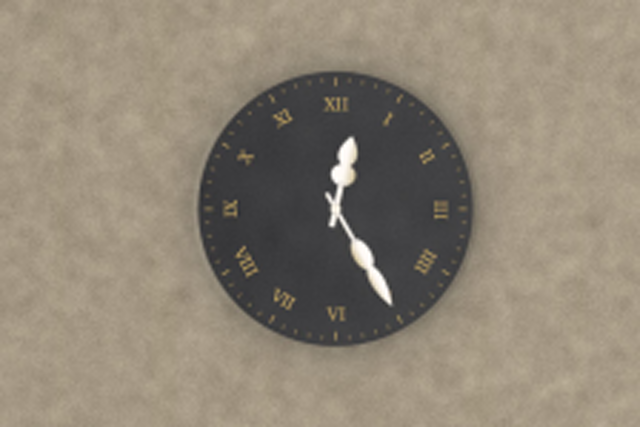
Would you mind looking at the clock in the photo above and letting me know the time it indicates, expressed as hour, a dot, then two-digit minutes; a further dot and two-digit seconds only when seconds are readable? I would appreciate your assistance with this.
12.25
